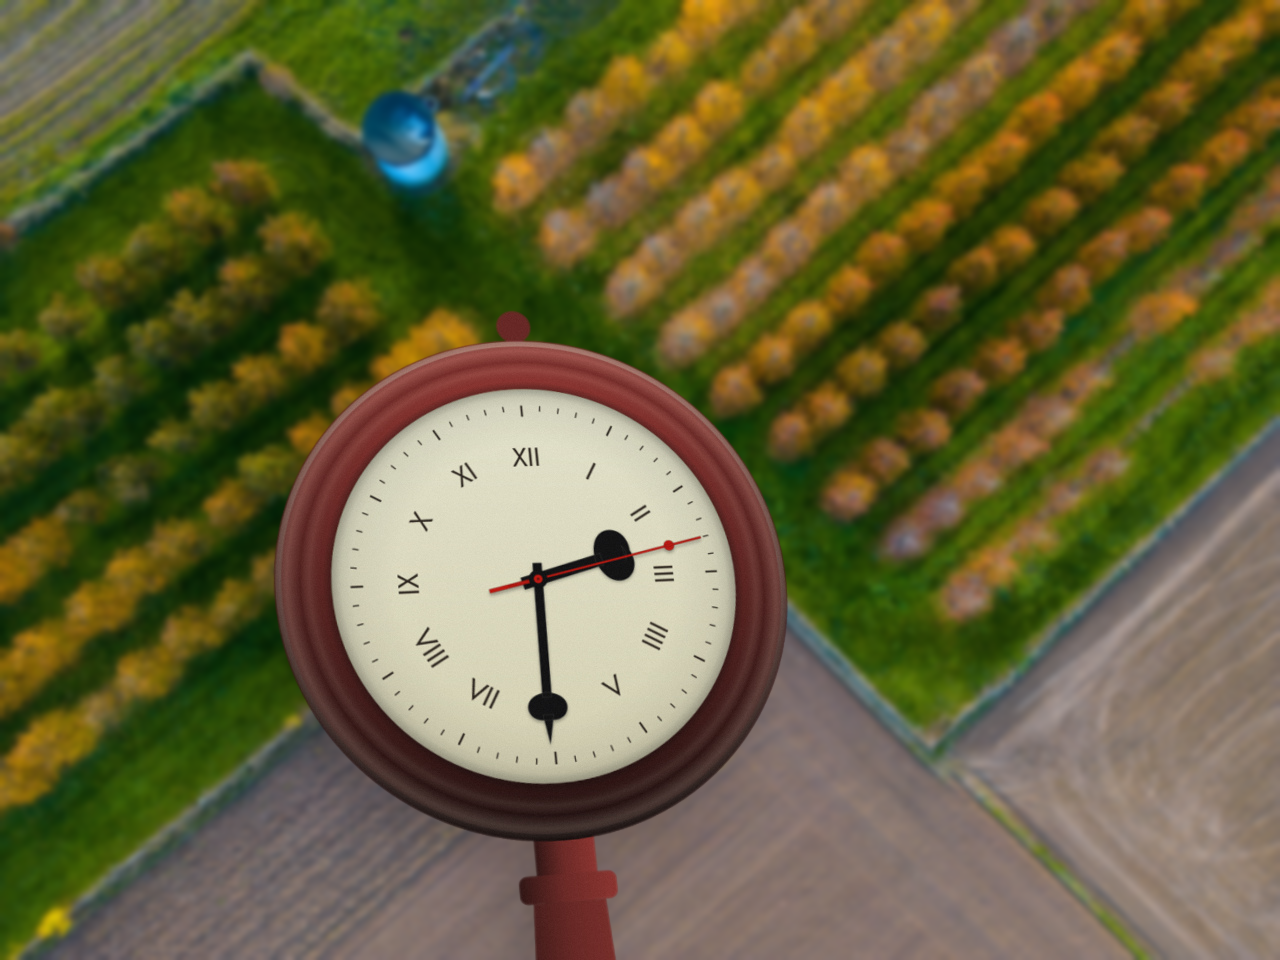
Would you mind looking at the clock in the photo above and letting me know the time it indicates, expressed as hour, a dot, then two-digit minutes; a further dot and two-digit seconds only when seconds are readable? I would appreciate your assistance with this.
2.30.13
